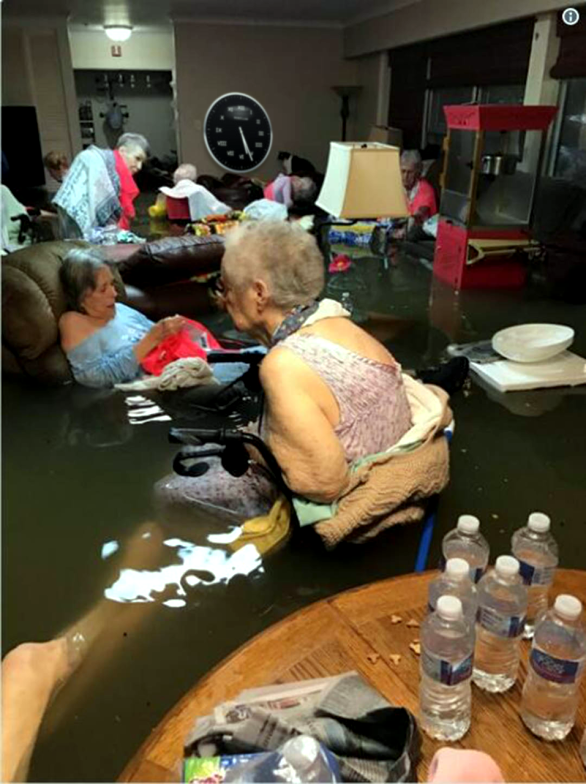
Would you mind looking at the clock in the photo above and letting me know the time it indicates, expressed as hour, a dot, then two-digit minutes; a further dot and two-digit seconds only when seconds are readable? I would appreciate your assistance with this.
5.26
